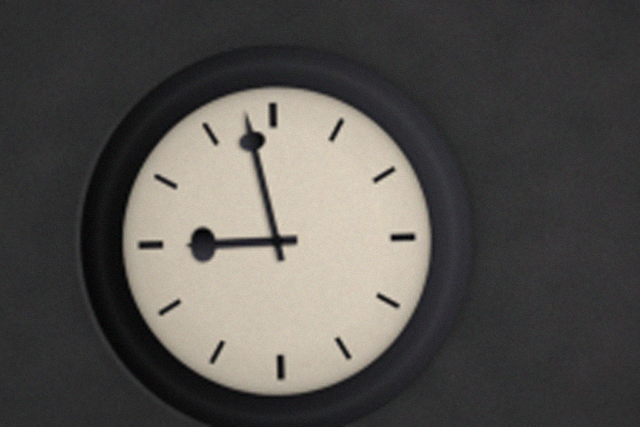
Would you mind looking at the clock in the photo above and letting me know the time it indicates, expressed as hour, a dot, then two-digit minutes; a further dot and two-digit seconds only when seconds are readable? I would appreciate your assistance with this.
8.58
